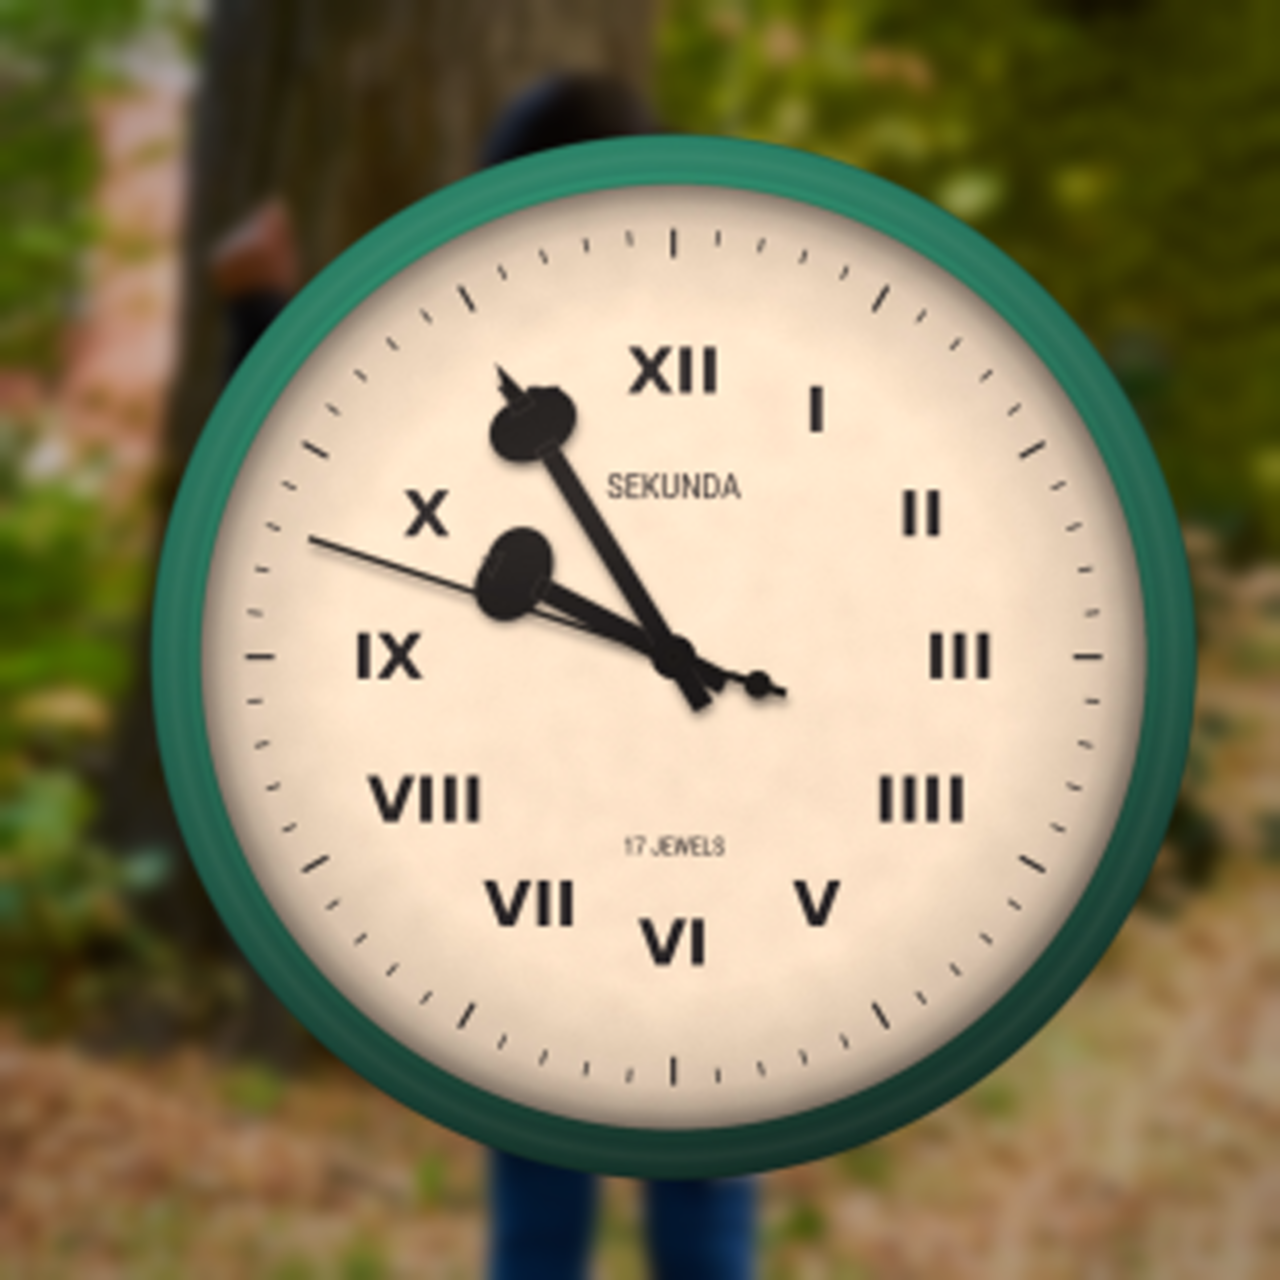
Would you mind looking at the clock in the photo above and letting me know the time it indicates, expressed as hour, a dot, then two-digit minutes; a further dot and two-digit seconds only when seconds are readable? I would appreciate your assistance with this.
9.54.48
